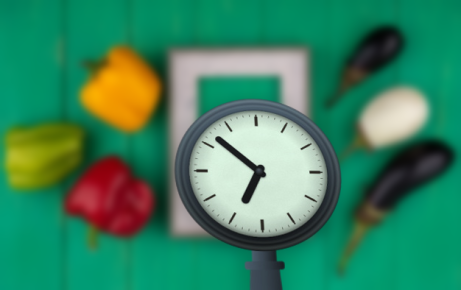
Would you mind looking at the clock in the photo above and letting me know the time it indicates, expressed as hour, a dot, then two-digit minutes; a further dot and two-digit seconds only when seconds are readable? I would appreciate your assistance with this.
6.52
